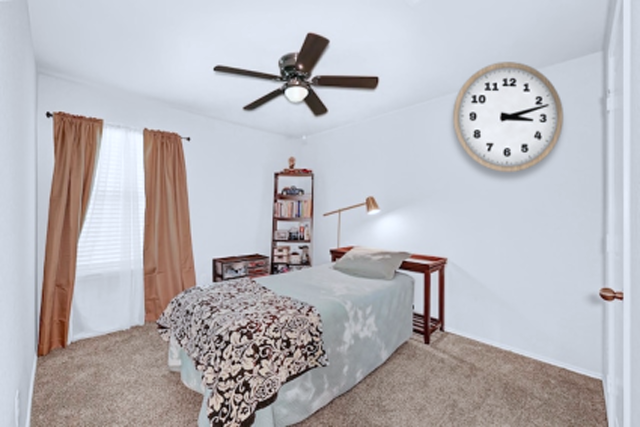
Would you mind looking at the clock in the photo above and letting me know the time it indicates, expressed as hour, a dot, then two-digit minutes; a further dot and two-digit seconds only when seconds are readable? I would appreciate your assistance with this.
3.12
